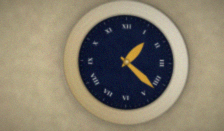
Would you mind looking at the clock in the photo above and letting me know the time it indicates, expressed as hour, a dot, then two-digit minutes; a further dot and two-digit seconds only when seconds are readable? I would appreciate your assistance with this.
1.22
